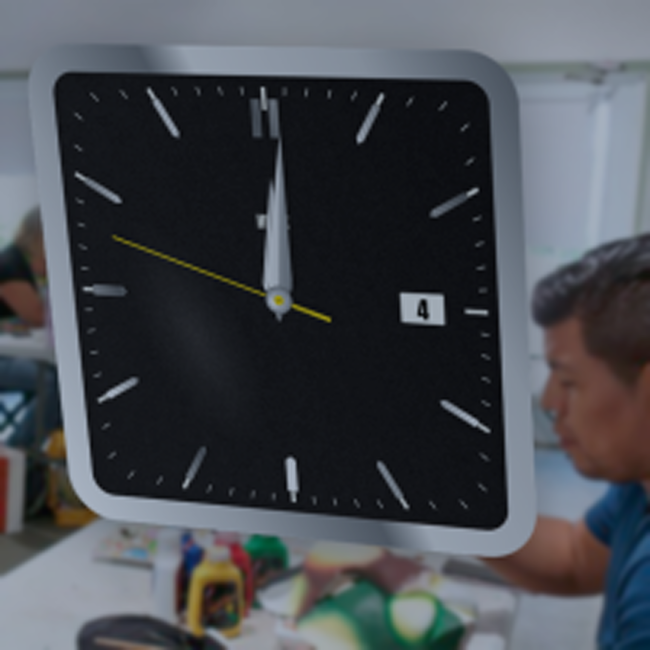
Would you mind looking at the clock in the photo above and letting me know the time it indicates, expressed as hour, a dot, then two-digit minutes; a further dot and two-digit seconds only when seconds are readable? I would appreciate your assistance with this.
12.00.48
